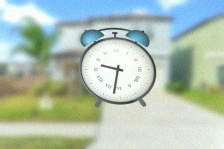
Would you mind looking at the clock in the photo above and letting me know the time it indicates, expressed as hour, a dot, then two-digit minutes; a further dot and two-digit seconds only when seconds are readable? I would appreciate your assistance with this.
9.32
